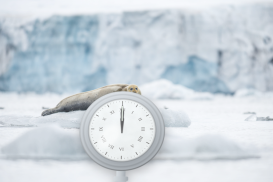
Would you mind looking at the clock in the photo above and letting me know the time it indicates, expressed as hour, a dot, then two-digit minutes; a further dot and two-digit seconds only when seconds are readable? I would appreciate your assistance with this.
12.00
